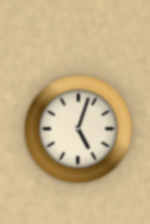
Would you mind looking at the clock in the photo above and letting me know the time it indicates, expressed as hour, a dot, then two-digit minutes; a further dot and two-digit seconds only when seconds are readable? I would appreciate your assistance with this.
5.03
